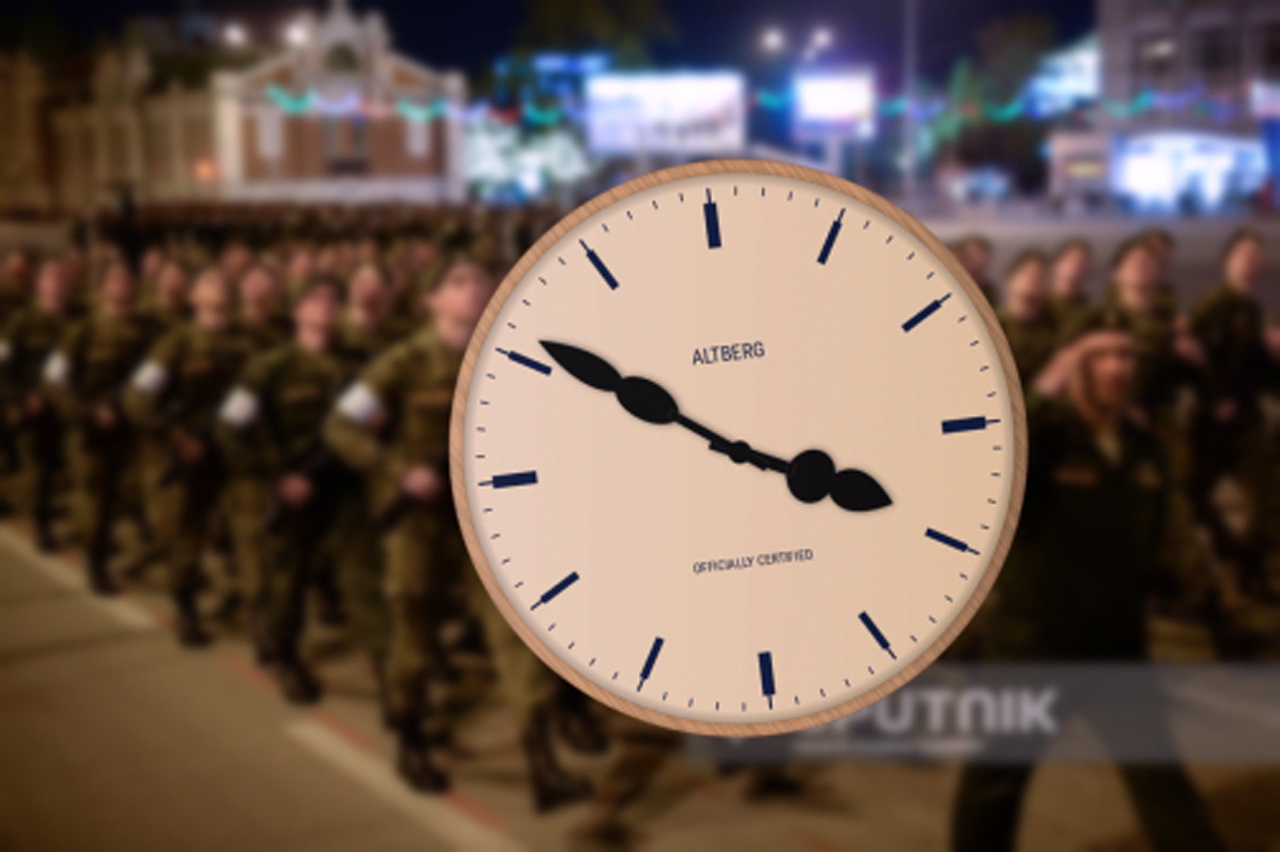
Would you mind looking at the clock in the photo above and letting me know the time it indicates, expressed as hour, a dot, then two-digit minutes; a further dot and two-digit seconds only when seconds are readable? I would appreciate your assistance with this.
3.51
